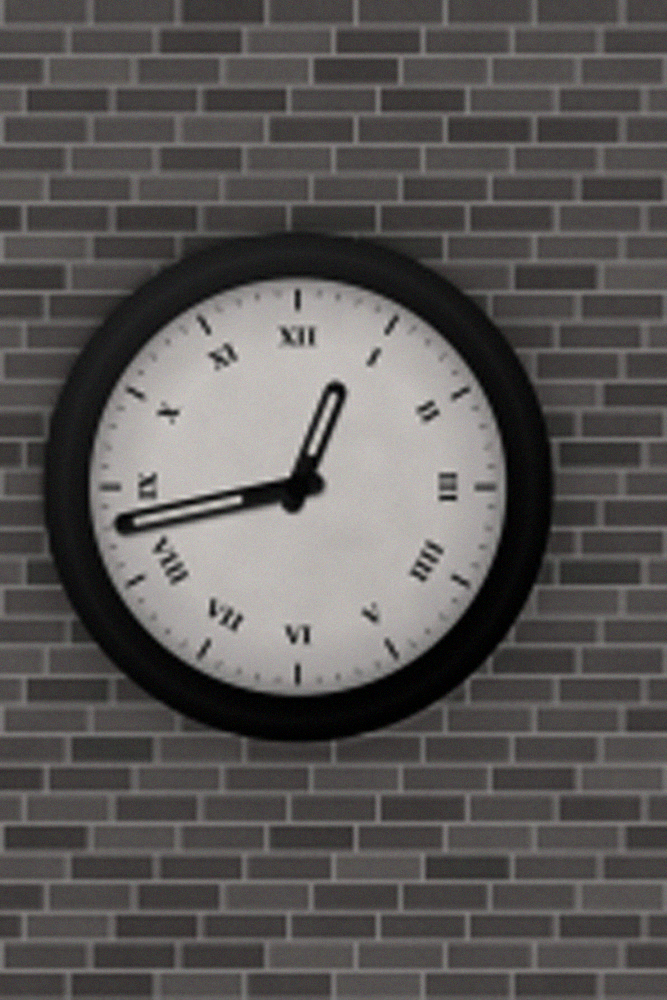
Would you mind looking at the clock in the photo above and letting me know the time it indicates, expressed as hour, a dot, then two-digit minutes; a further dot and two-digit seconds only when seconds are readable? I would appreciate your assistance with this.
12.43
